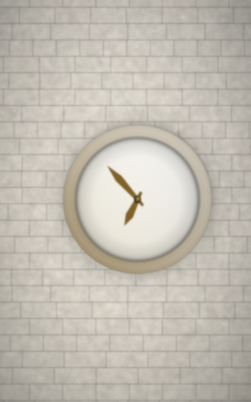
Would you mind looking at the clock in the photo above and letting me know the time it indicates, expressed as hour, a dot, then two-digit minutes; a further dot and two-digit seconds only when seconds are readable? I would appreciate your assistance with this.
6.53
